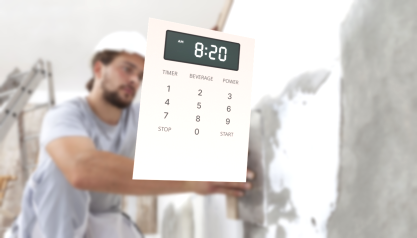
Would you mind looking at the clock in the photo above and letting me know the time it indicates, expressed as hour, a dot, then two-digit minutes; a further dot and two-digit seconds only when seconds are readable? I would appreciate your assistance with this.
8.20
